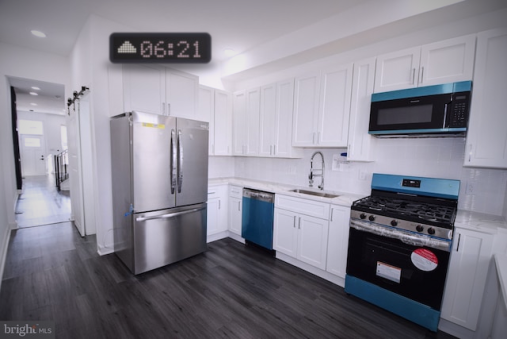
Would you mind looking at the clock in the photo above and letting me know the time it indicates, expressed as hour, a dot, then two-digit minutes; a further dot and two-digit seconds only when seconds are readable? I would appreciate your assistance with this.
6.21
